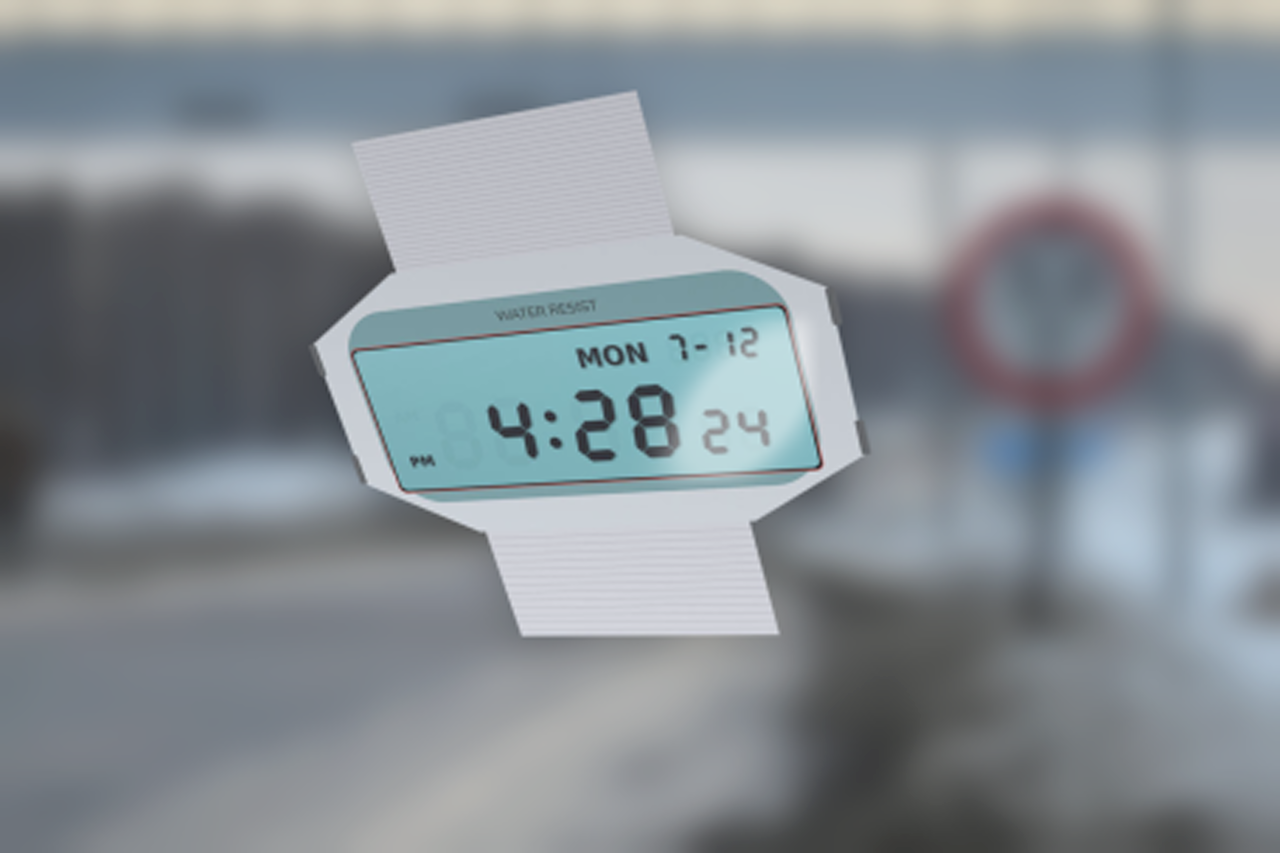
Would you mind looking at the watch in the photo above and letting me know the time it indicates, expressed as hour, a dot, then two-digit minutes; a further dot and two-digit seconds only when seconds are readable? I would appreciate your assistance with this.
4.28.24
